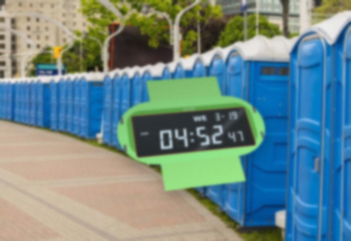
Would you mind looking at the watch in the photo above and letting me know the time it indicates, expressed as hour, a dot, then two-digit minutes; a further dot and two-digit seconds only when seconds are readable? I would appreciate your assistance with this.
4.52
